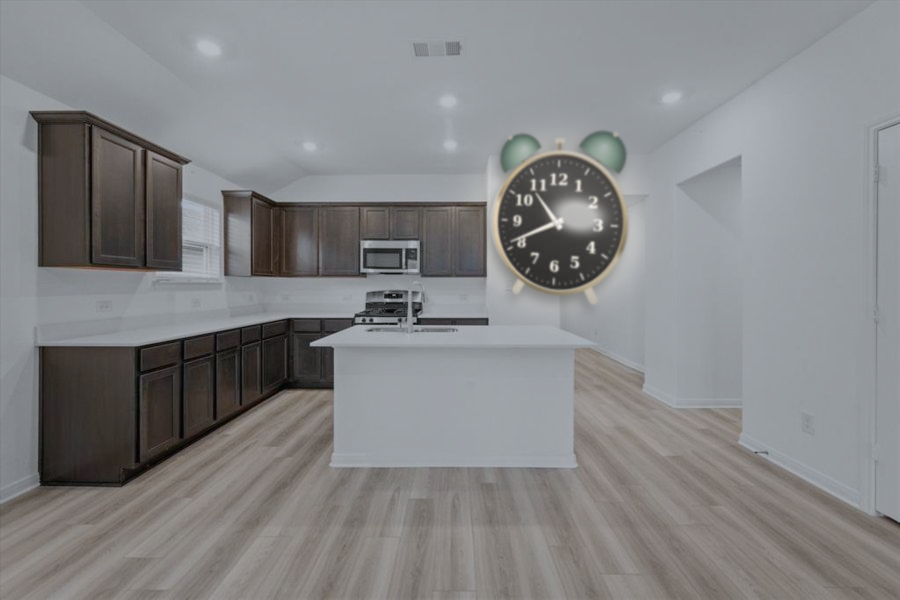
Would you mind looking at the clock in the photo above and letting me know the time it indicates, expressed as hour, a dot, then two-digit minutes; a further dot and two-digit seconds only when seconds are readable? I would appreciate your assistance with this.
10.41
